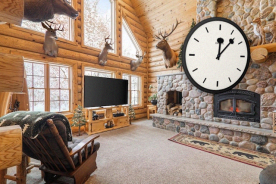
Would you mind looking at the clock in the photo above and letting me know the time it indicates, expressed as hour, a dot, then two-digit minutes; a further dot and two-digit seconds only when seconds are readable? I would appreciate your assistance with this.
12.07
